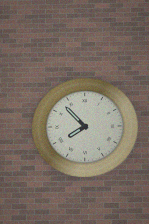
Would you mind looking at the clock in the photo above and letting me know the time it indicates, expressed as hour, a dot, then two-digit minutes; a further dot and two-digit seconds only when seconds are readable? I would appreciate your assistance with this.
7.53
